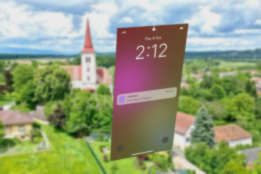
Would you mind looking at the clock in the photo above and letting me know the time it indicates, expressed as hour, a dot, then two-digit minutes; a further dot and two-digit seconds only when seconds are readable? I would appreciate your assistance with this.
2.12
